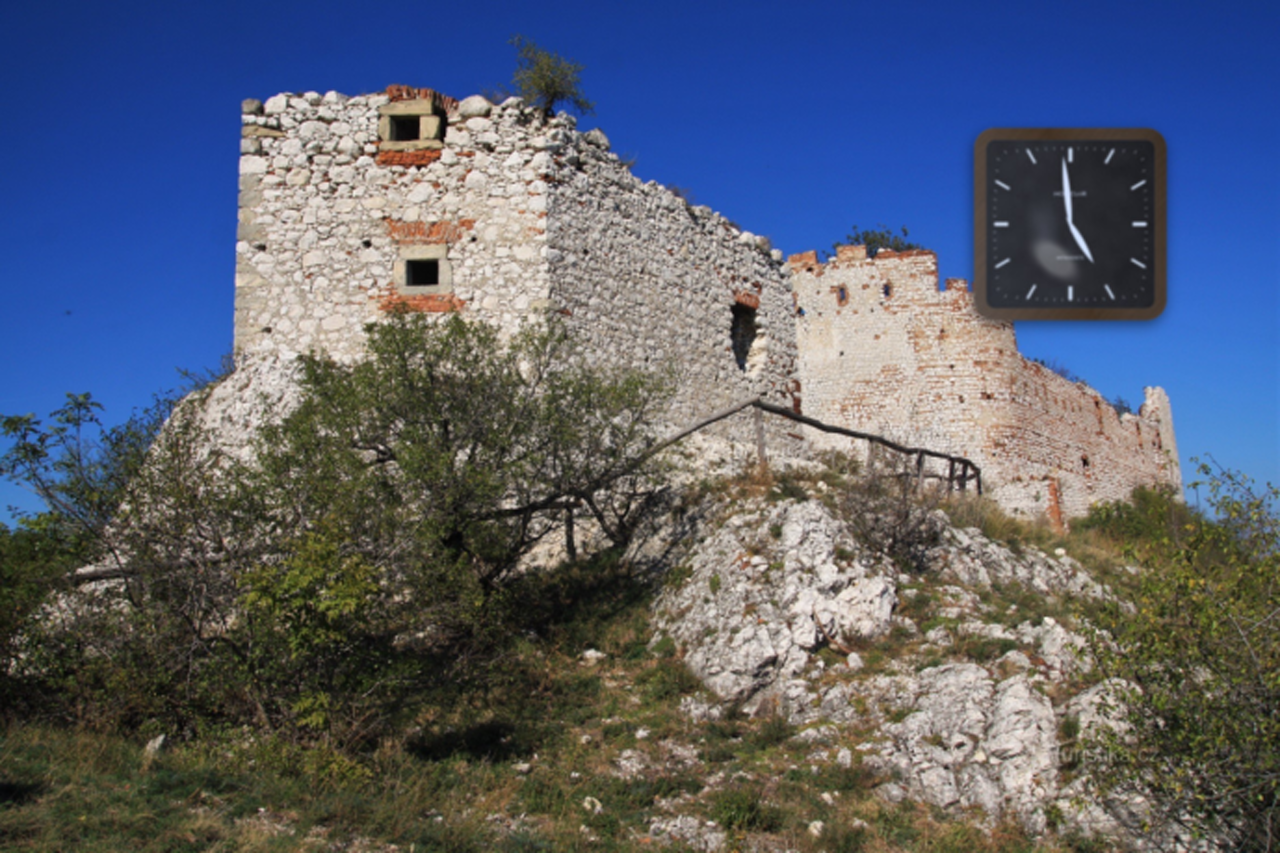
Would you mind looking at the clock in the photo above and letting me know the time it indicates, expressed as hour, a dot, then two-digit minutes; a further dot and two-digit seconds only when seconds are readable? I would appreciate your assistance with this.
4.59
